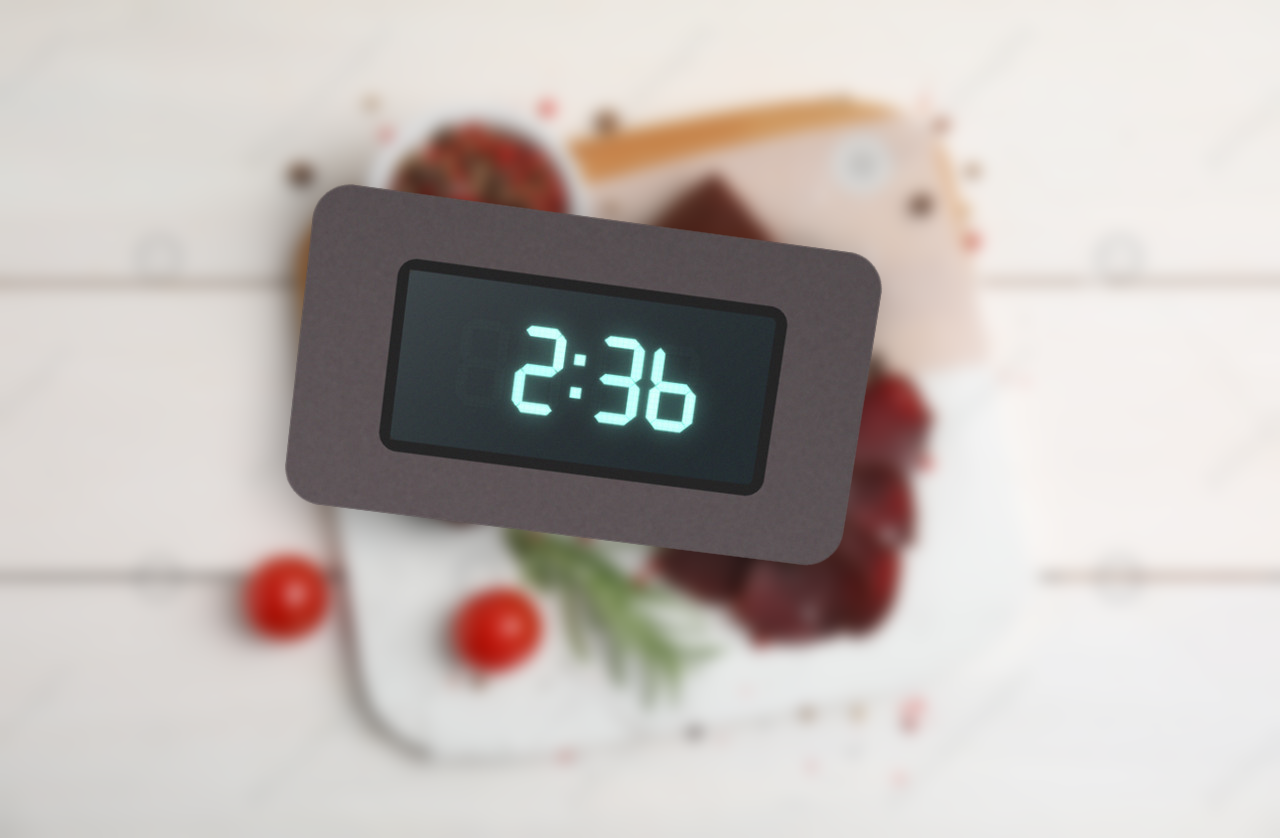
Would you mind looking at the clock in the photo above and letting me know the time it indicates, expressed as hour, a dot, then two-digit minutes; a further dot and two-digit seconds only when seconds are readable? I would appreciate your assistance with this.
2.36
